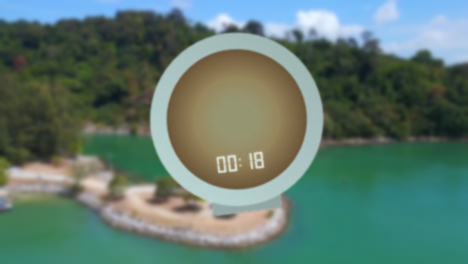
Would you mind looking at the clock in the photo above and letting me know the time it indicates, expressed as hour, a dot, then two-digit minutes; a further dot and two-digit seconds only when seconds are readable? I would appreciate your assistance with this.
0.18
